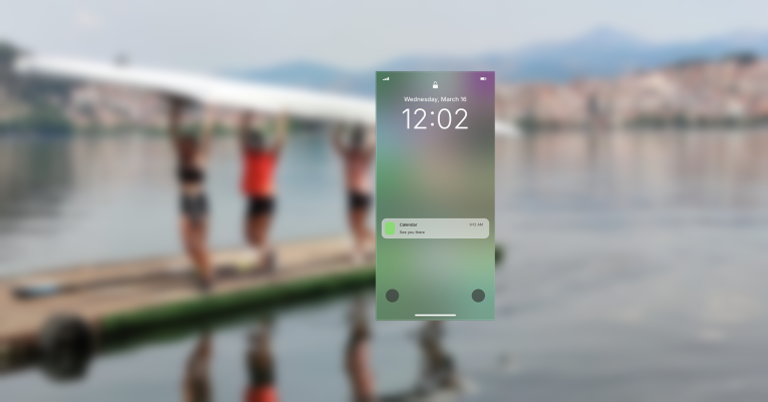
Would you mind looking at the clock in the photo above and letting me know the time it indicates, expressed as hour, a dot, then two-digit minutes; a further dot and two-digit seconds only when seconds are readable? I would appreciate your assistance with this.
12.02
